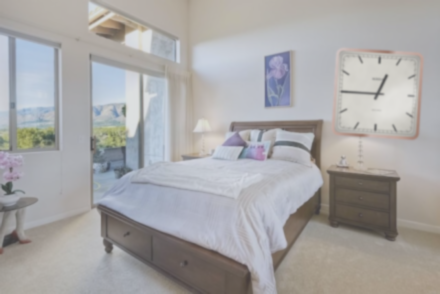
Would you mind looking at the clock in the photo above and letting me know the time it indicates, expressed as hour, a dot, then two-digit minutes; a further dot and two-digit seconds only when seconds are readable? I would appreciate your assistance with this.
12.45
